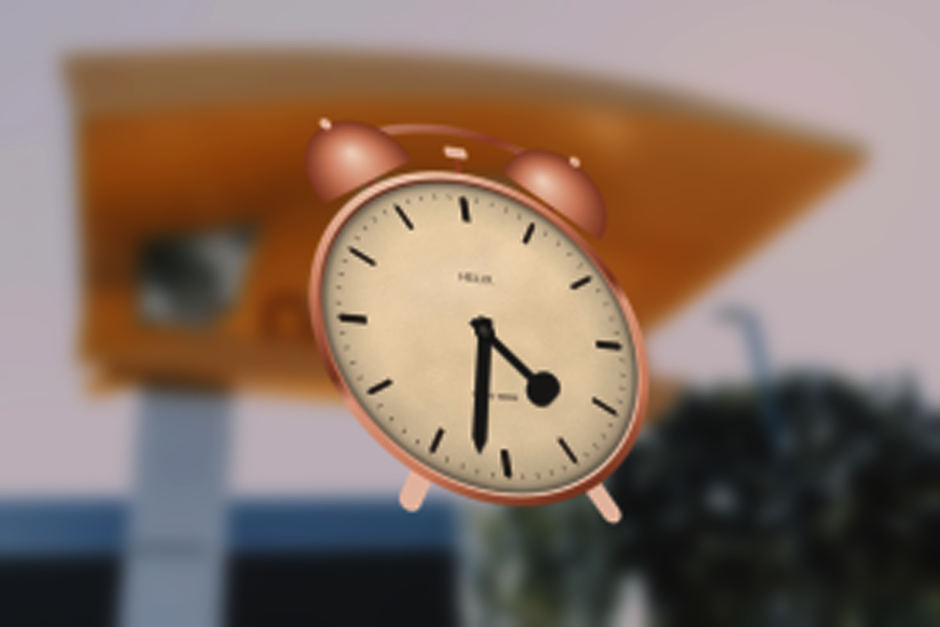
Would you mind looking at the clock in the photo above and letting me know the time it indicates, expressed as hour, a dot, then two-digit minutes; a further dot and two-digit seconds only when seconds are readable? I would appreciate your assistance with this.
4.32
